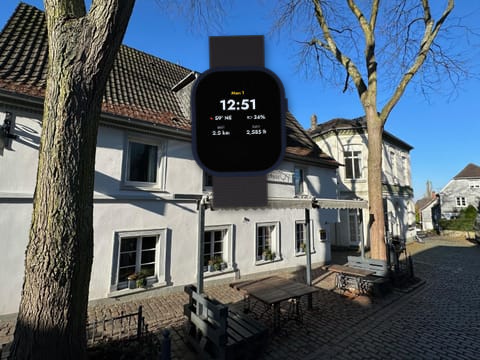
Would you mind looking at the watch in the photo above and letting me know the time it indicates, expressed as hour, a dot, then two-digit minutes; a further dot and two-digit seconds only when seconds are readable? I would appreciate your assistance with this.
12.51
